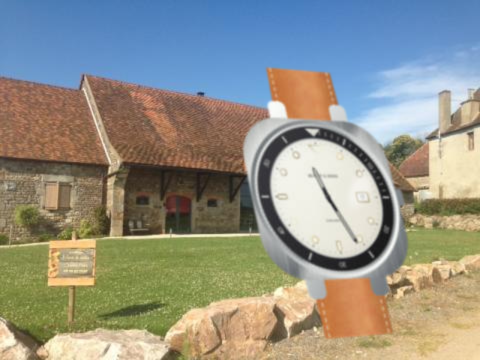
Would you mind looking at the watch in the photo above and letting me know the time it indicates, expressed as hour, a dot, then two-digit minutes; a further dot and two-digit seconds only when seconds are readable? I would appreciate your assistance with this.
11.26
